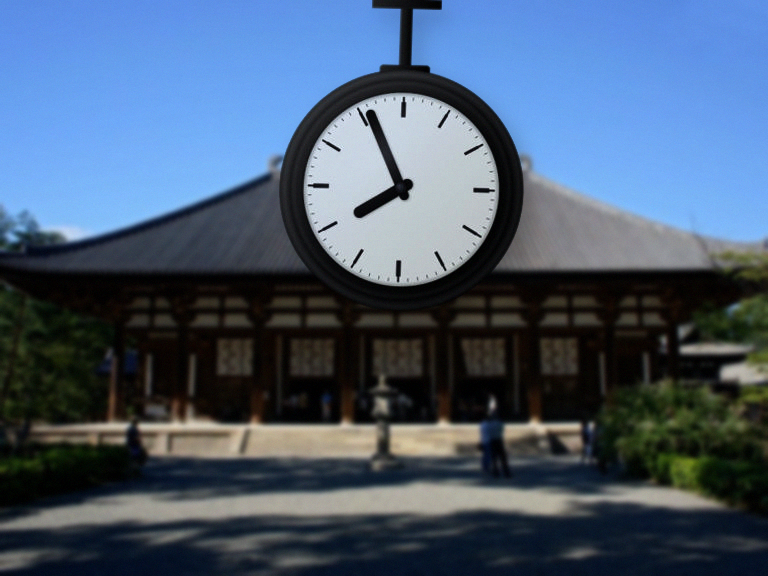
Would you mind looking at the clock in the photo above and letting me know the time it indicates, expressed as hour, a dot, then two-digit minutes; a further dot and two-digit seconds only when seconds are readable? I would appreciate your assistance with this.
7.56
